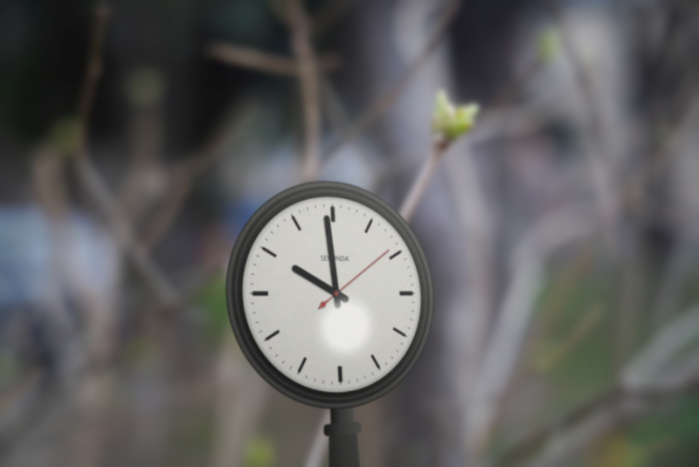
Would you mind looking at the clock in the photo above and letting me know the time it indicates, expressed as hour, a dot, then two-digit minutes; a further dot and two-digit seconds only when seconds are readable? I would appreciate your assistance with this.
9.59.09
